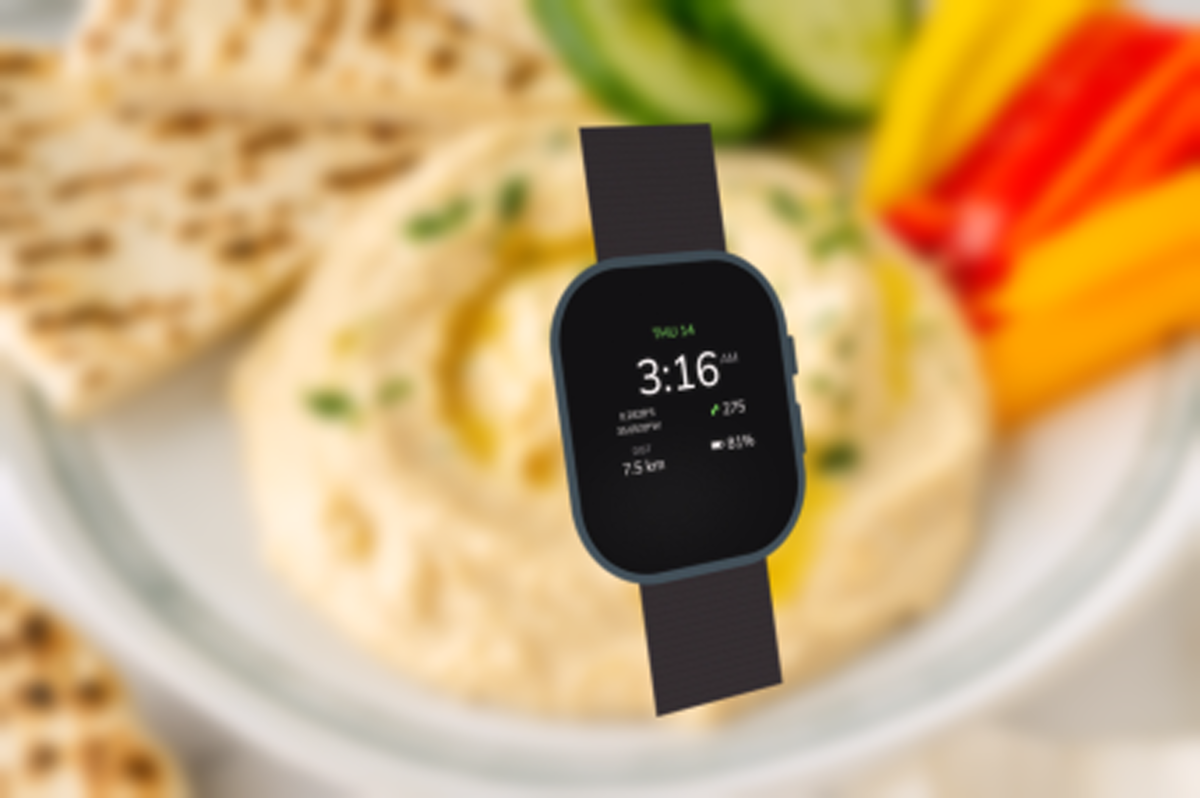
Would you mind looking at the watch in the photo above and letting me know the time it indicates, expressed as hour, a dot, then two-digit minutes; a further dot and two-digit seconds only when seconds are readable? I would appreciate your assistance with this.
3.16
